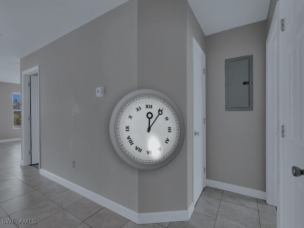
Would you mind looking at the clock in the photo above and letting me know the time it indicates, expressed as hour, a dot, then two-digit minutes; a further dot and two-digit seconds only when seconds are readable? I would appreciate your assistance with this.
12.06
